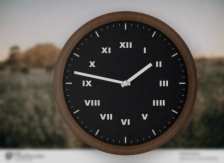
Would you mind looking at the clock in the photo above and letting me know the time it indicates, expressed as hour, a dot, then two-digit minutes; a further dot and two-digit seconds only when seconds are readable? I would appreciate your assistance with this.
1.47
